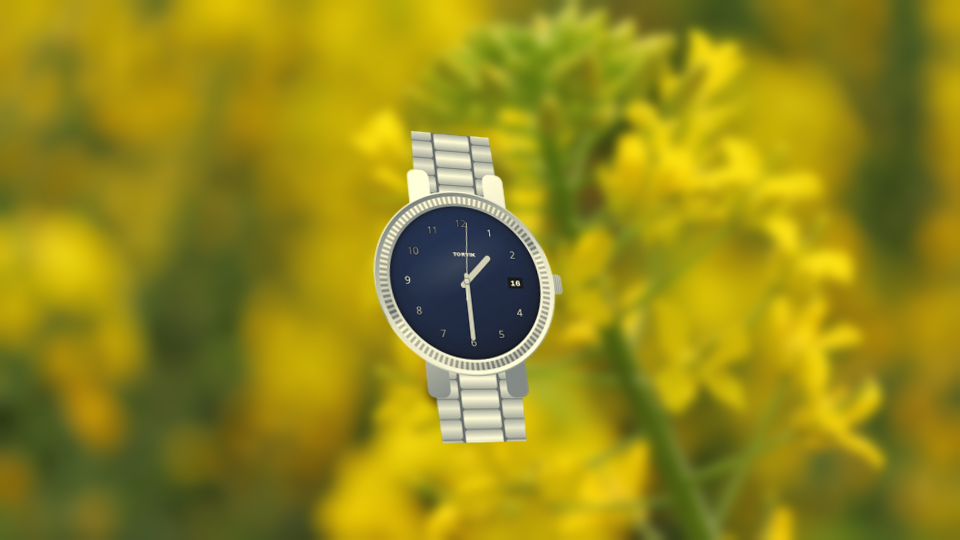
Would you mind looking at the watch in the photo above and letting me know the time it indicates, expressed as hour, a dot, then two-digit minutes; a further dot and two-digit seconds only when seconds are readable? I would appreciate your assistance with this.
1.30.01
